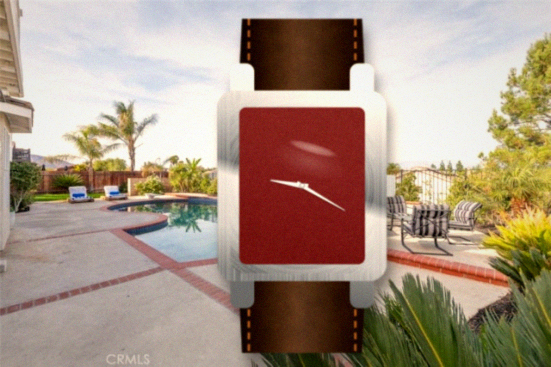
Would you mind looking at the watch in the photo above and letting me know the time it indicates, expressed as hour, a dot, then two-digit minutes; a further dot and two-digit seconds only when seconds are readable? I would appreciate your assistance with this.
9.20
